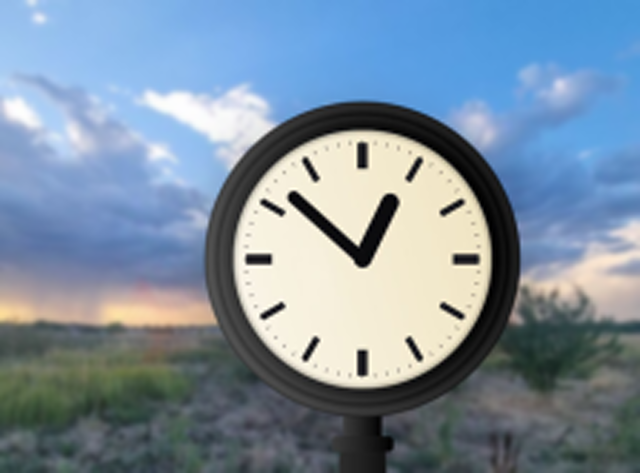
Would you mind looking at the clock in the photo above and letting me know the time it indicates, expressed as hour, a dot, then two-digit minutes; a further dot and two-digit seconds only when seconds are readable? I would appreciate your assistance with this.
12.52
